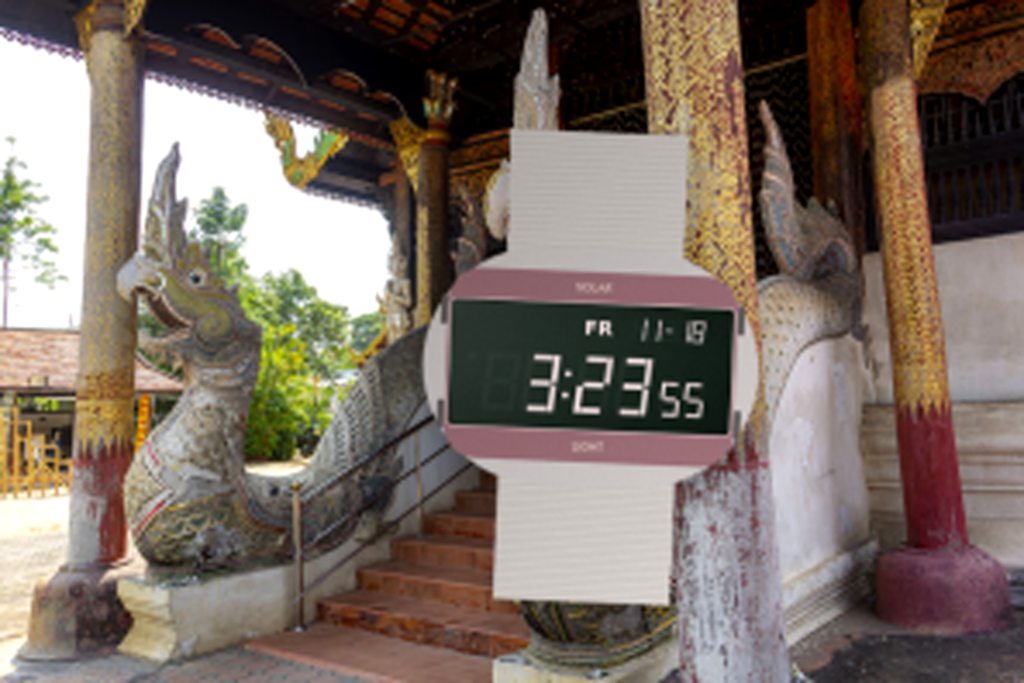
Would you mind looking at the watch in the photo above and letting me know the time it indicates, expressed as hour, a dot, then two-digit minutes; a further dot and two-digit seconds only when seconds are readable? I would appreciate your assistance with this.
3.23.55
